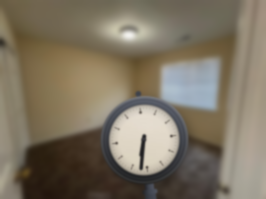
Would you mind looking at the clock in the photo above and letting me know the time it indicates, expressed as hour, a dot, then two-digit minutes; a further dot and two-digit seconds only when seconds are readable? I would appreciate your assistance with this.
6.32
